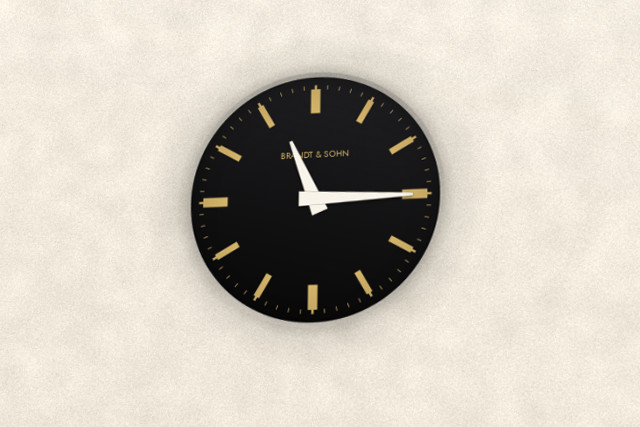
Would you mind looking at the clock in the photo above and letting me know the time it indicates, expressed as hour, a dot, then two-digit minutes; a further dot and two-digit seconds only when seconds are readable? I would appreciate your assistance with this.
11.15
